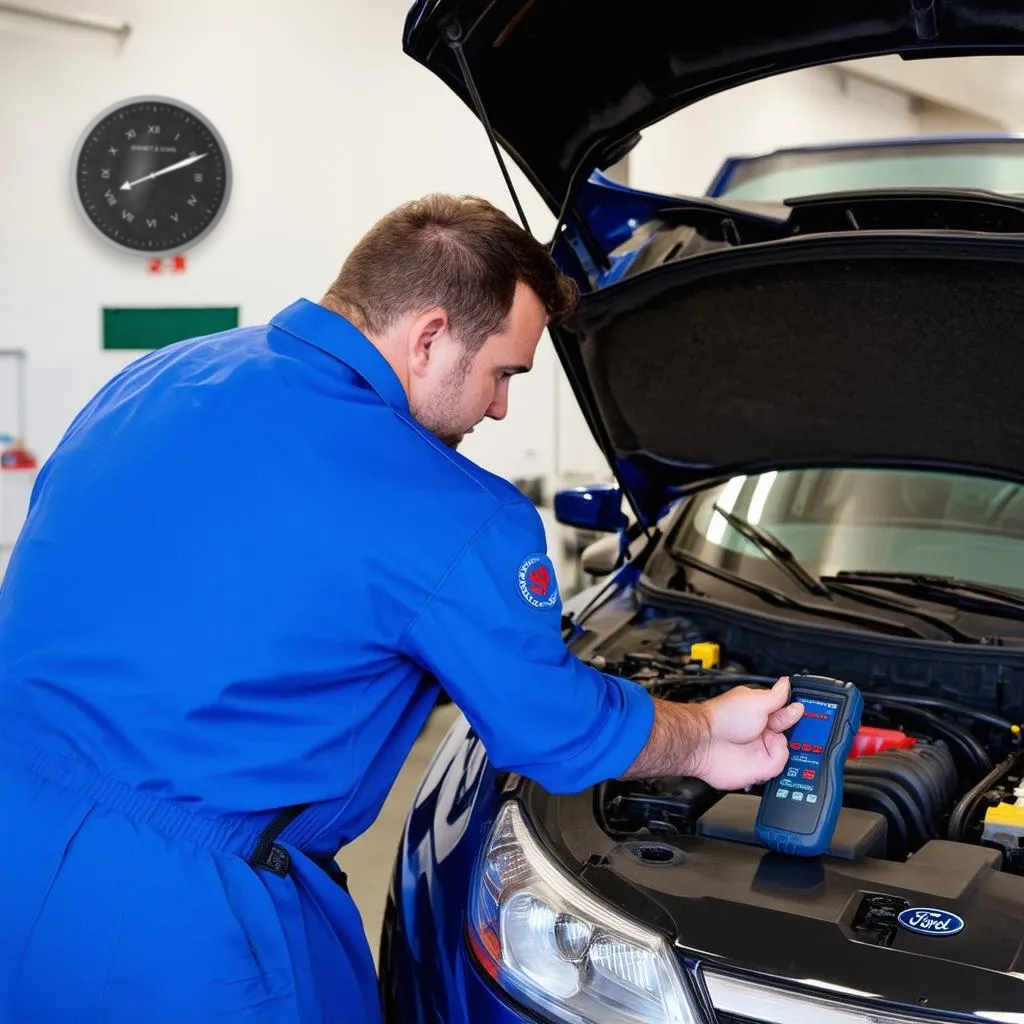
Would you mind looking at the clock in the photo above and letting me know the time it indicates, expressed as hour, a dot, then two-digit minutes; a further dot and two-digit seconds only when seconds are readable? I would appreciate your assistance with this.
8.11
